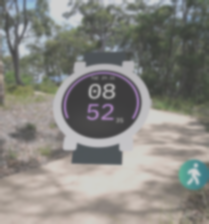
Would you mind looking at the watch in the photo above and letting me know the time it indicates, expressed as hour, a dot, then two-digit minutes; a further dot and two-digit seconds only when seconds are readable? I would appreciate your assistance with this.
8.52
